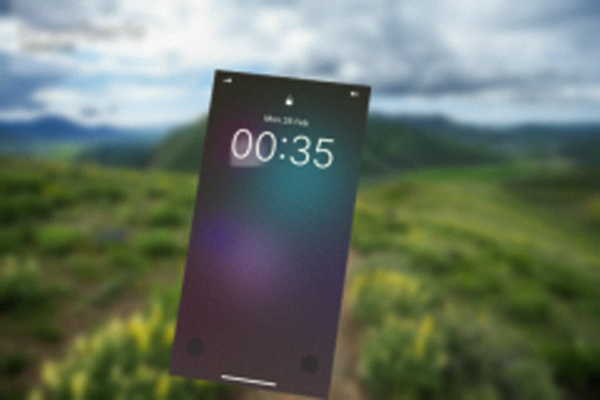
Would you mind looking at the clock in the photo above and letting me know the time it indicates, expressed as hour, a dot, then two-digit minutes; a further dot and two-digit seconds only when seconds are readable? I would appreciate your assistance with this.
0.35
